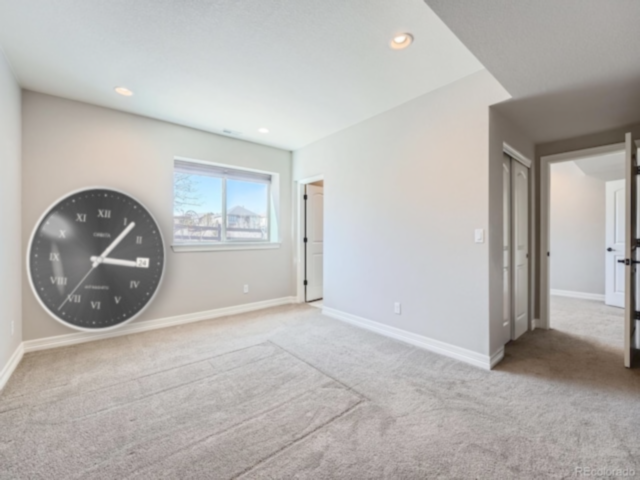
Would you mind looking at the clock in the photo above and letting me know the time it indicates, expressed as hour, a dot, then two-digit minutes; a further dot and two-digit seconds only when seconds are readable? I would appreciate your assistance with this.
3.06.36
